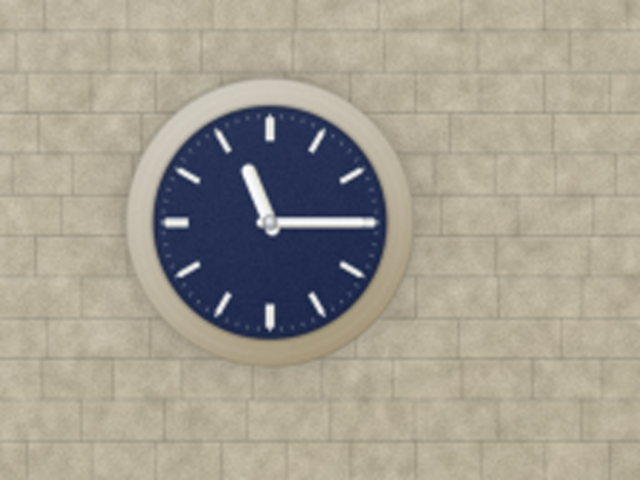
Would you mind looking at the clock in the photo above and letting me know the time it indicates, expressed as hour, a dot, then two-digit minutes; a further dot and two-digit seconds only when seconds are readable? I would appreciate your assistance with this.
11.15
